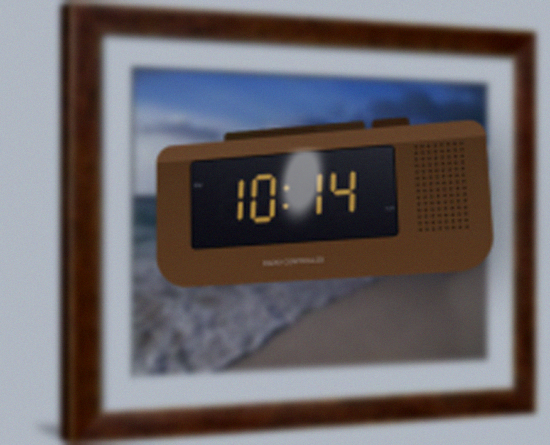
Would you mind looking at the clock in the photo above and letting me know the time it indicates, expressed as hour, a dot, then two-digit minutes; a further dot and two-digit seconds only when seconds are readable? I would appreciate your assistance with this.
10.14
